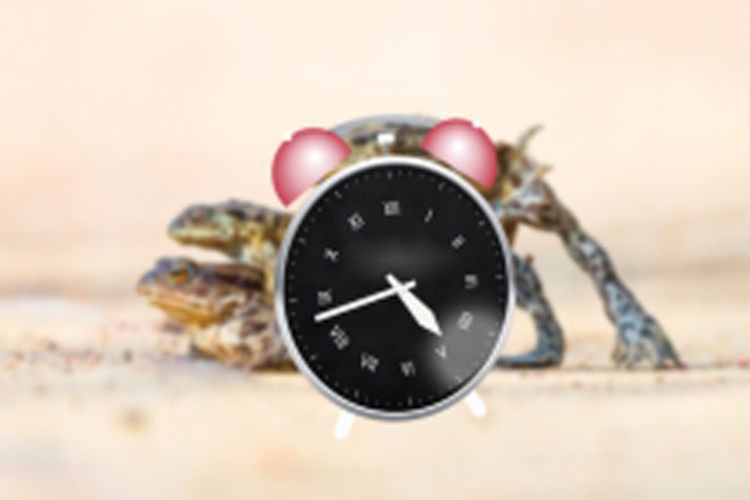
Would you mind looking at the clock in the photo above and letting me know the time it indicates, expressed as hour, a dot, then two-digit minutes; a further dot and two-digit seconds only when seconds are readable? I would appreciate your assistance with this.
4.43
